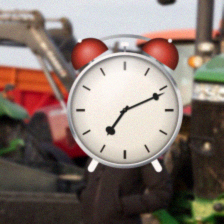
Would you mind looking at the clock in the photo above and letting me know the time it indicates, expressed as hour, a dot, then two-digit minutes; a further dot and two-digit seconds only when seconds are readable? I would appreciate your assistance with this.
7.11
